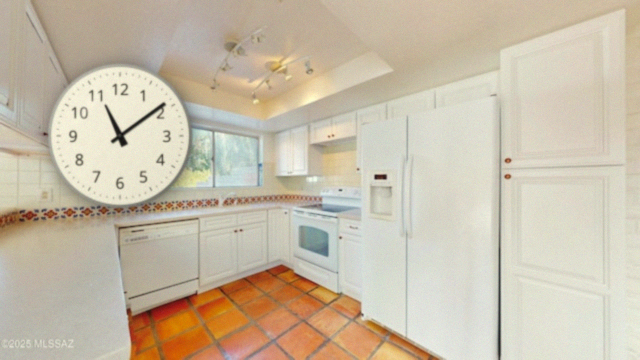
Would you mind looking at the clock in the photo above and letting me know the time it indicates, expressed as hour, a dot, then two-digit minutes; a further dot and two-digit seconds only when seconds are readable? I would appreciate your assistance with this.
11.09
